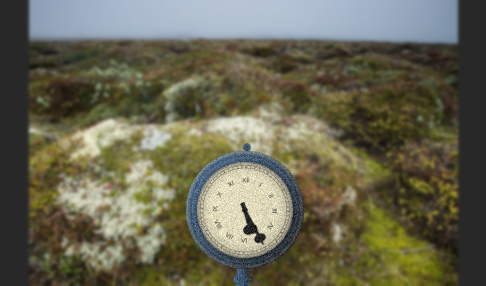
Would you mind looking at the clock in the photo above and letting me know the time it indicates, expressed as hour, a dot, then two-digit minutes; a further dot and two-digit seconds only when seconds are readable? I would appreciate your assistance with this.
5.25
